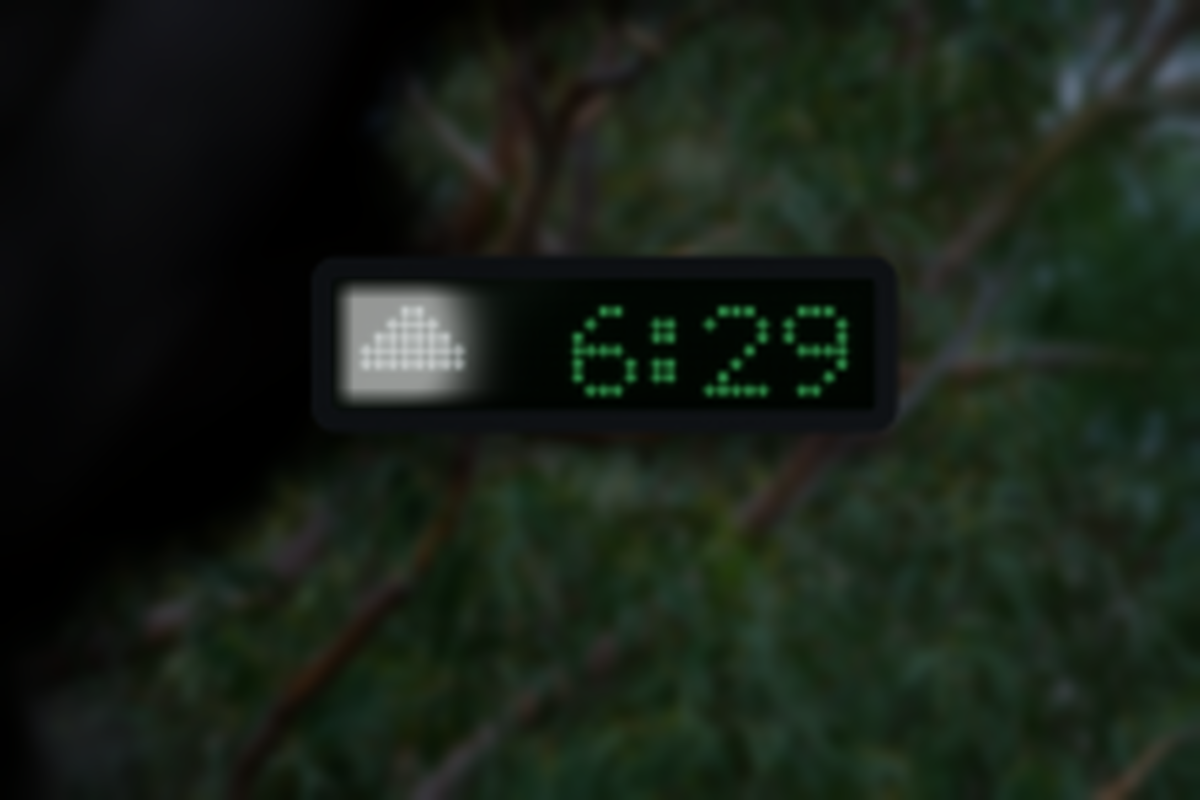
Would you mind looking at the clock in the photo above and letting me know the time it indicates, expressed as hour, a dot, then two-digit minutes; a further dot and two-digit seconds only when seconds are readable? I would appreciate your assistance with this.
6.29
